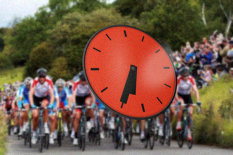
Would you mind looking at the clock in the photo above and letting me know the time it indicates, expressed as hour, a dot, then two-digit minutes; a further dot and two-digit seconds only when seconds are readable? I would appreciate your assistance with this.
6.35
